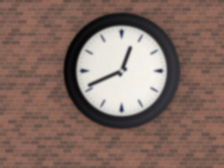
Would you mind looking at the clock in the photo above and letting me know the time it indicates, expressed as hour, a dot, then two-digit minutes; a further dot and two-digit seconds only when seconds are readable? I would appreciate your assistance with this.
12.41
